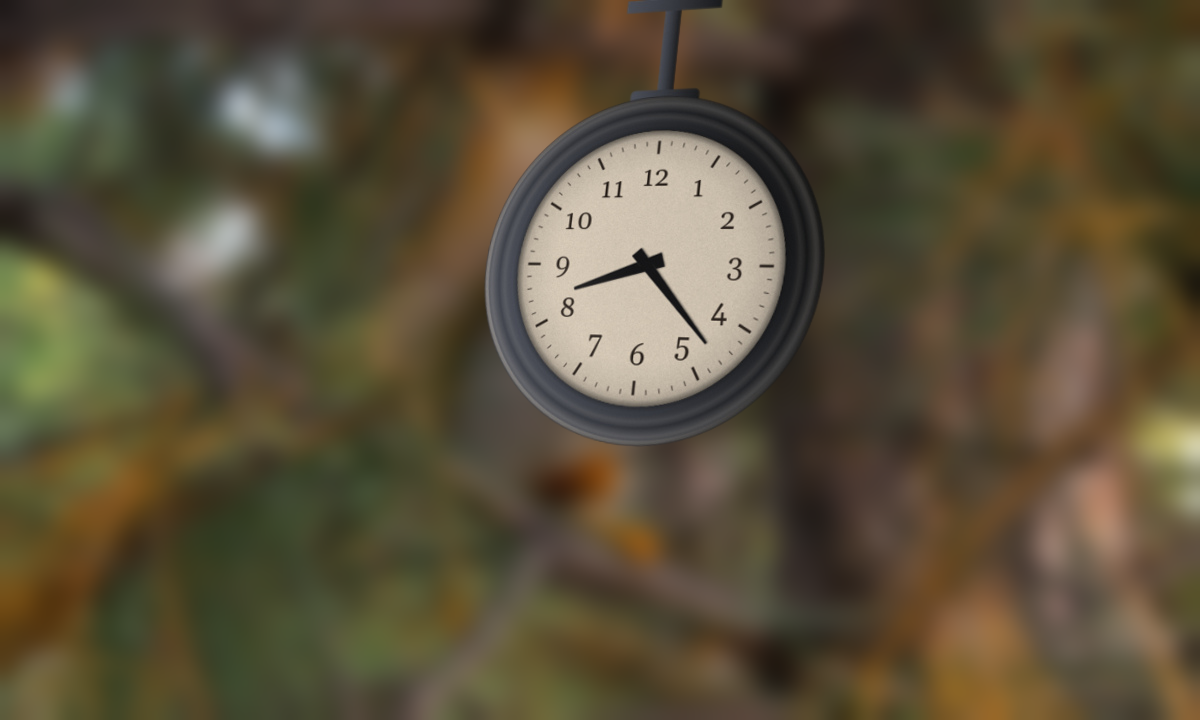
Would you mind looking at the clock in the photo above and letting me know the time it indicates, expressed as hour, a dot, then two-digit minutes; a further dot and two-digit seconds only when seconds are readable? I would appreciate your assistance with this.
8.23
